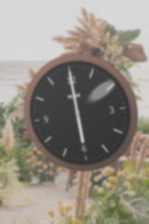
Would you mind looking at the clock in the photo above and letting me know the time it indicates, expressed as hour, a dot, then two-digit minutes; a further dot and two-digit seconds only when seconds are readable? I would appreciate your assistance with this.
6.00
